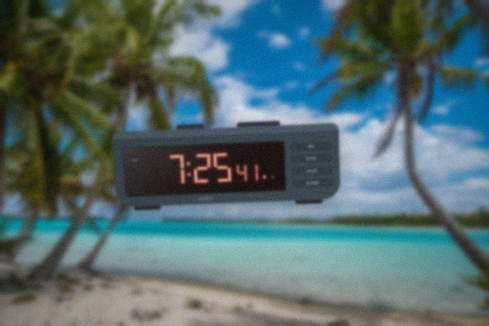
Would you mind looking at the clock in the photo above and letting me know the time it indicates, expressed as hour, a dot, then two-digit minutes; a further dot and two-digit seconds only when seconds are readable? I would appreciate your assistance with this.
7.25.41
